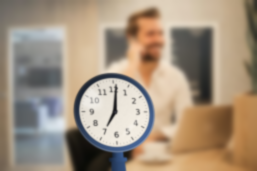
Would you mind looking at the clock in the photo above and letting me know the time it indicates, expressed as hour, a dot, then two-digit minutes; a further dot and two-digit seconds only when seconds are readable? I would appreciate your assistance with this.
7.01
